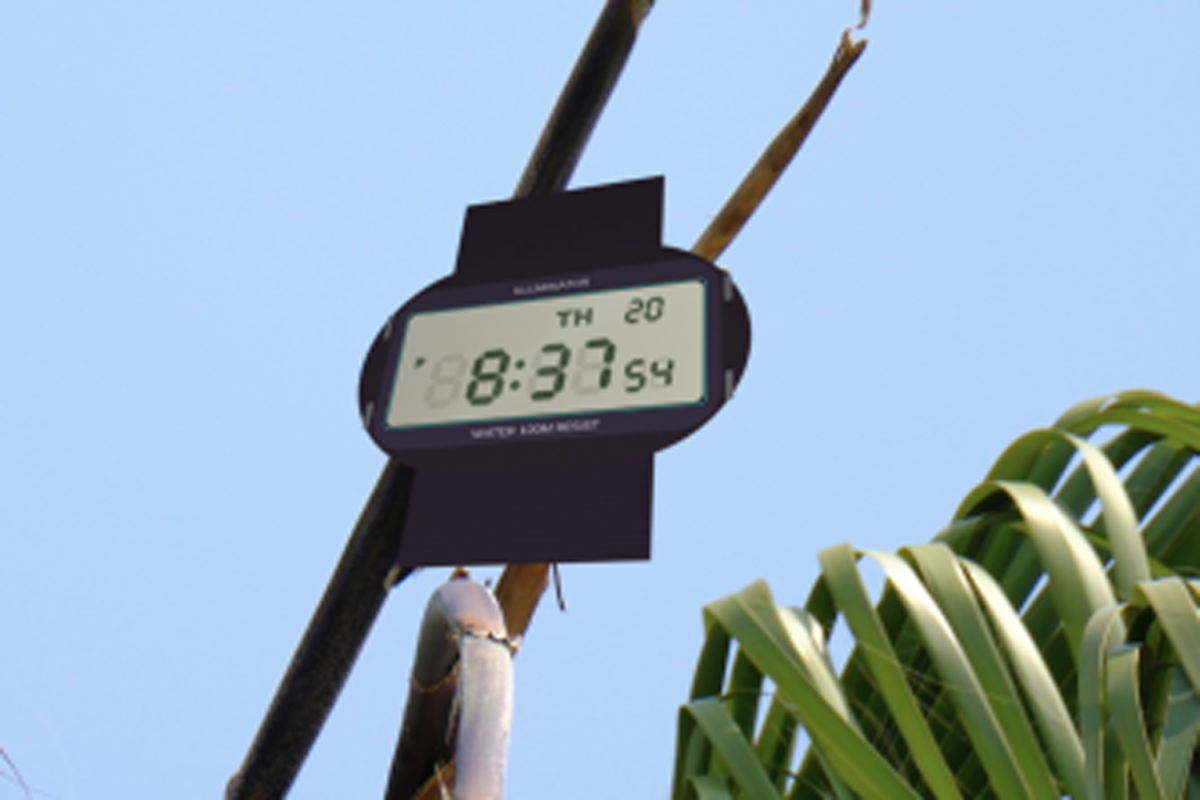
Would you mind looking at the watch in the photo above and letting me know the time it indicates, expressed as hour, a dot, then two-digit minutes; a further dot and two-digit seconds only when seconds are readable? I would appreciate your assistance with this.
8.37.54
